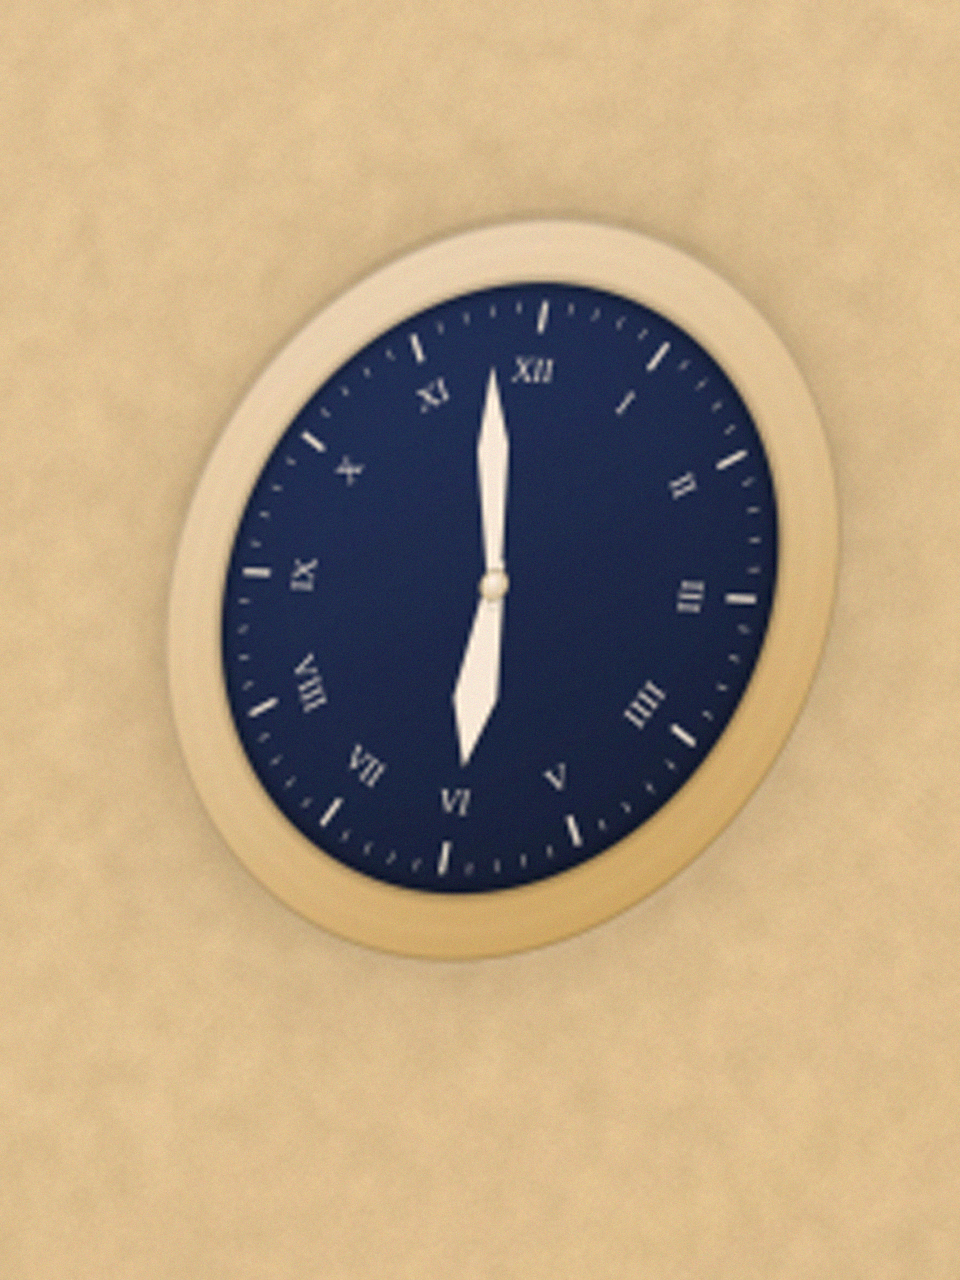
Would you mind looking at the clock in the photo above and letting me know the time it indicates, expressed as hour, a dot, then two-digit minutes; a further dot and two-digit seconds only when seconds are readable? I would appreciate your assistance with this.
5.58
